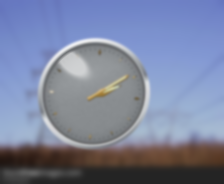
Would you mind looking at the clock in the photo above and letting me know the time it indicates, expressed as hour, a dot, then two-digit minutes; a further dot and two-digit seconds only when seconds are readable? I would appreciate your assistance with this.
2.09
